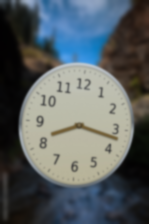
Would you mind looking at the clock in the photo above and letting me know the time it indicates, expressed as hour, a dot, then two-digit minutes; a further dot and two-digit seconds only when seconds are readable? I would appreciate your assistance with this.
8.17
